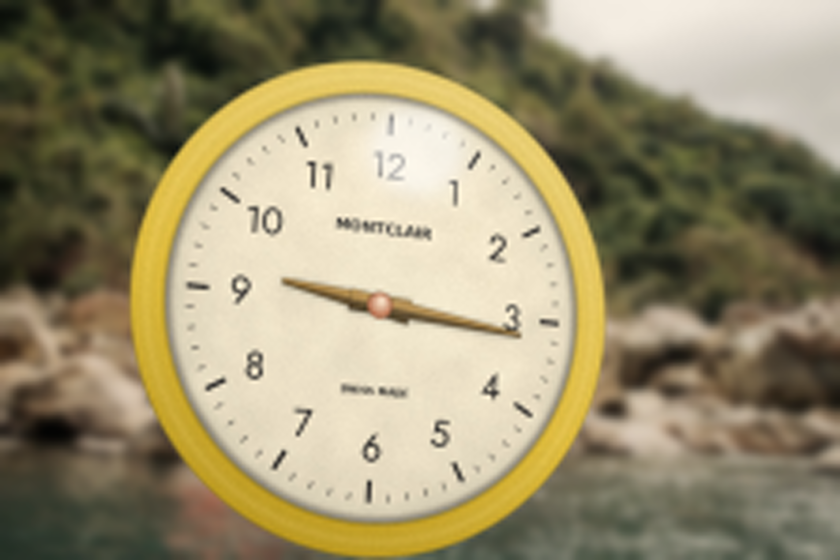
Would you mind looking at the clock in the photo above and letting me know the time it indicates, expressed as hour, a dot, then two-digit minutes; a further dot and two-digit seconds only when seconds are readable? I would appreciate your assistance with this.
9.16
